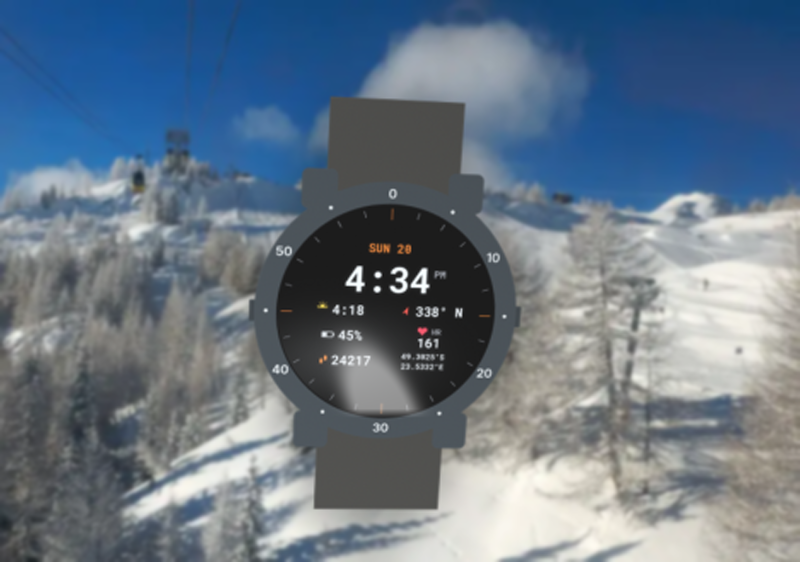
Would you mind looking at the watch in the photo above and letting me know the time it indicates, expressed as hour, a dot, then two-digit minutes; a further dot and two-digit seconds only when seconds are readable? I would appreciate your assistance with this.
4.34
